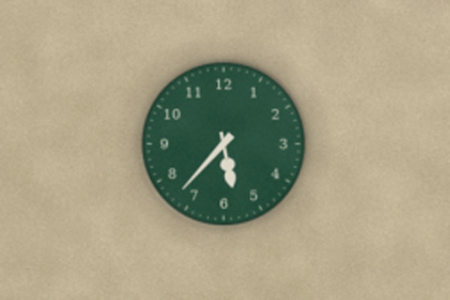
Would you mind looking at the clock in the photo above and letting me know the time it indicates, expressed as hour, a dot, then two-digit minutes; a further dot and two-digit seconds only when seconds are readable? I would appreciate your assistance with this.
5.37
